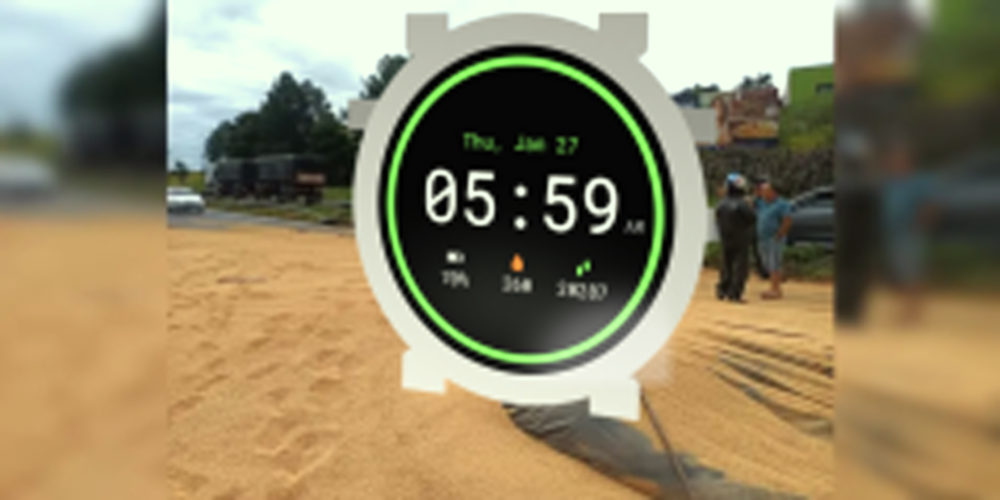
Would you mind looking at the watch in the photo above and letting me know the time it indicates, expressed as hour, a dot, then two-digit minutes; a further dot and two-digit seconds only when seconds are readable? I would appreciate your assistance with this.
5.59
